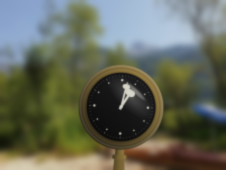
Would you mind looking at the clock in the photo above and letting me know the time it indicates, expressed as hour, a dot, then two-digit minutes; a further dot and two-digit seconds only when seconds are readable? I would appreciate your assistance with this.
1.02
